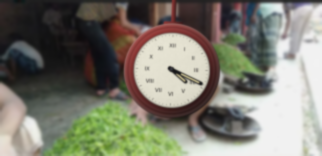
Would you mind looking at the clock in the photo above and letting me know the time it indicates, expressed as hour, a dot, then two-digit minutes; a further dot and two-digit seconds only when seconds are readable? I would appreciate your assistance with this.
4.19
